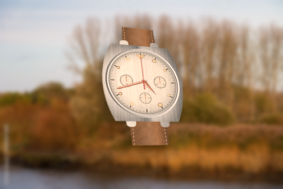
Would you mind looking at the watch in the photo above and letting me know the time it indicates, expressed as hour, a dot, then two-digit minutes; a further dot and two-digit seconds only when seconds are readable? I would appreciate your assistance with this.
4.42
